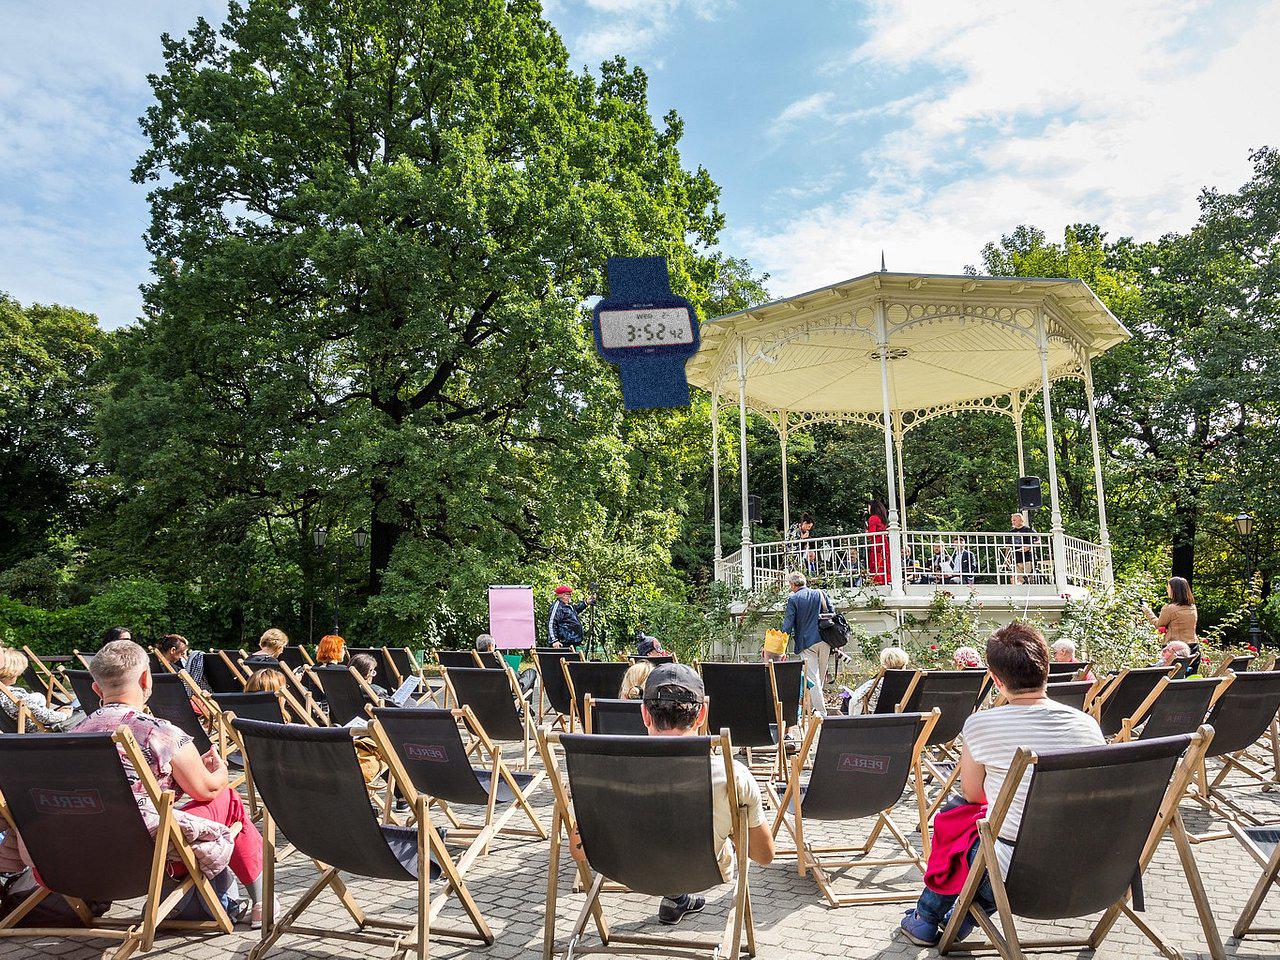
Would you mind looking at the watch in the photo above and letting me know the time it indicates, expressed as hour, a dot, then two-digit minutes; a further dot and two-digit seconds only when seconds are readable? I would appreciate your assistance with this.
3.52.42
